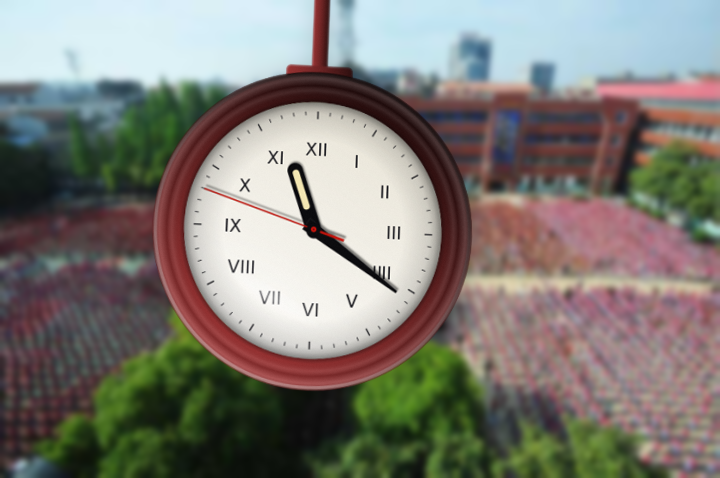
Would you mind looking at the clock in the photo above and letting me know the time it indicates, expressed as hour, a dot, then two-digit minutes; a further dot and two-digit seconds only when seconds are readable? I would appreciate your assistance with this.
11.20.48
